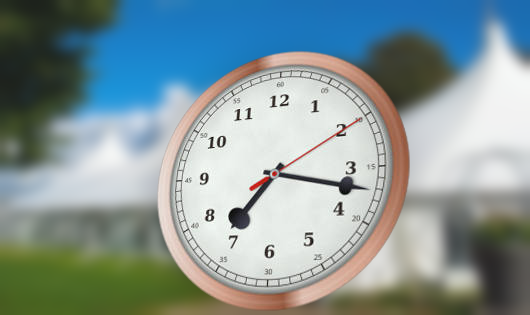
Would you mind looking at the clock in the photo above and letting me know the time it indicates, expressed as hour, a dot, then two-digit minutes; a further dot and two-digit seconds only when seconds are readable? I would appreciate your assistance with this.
7.17.10
